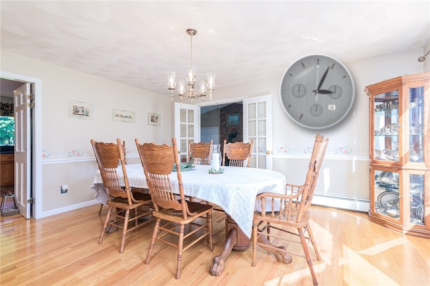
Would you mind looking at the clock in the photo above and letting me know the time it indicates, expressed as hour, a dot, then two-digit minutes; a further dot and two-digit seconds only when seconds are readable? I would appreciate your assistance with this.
3.04
